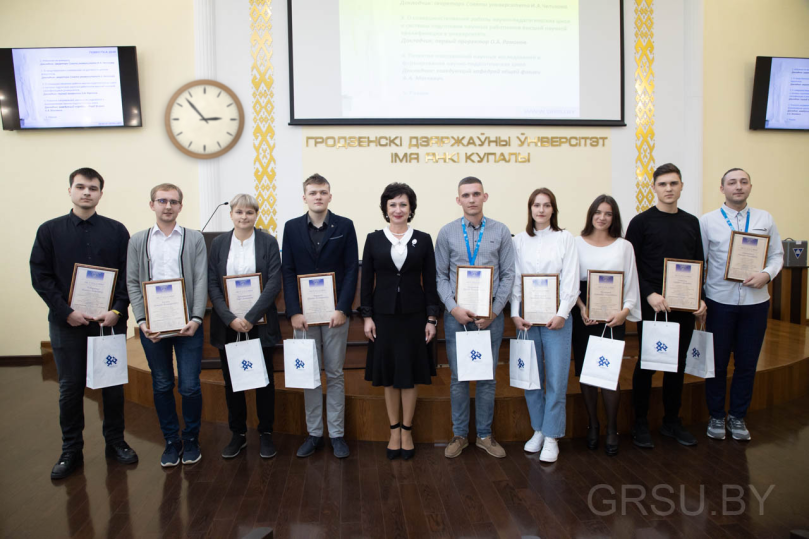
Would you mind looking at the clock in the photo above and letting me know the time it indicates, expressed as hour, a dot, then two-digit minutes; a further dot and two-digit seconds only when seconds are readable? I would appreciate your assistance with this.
2.53
